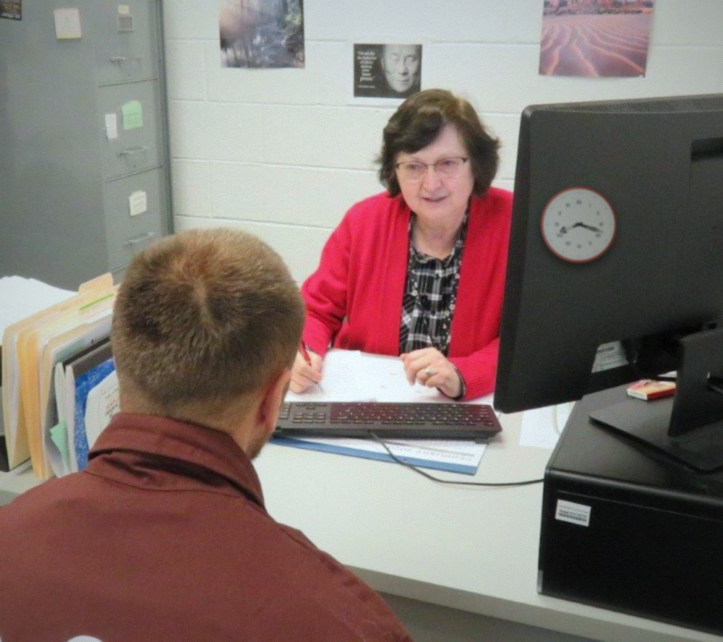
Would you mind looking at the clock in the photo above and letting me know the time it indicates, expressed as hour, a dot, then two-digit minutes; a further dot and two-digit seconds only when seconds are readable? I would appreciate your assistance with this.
8.18
